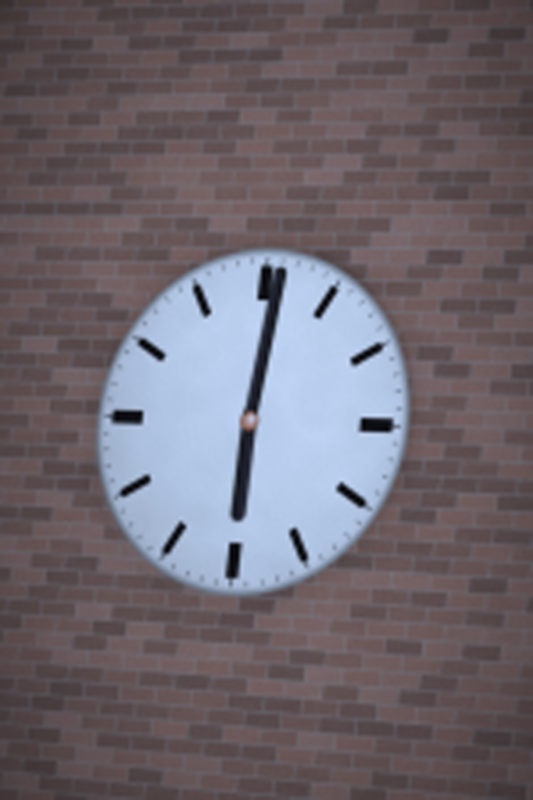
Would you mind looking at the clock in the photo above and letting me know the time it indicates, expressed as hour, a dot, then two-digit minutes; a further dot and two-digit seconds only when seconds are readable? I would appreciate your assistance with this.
6.01
